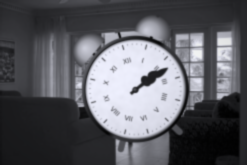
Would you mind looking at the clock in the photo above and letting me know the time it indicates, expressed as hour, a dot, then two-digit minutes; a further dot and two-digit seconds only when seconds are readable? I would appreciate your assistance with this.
2.12
